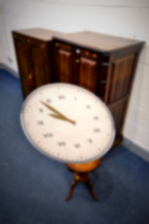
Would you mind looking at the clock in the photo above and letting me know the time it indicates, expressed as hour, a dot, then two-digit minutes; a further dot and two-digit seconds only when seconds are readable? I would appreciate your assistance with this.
9.53
